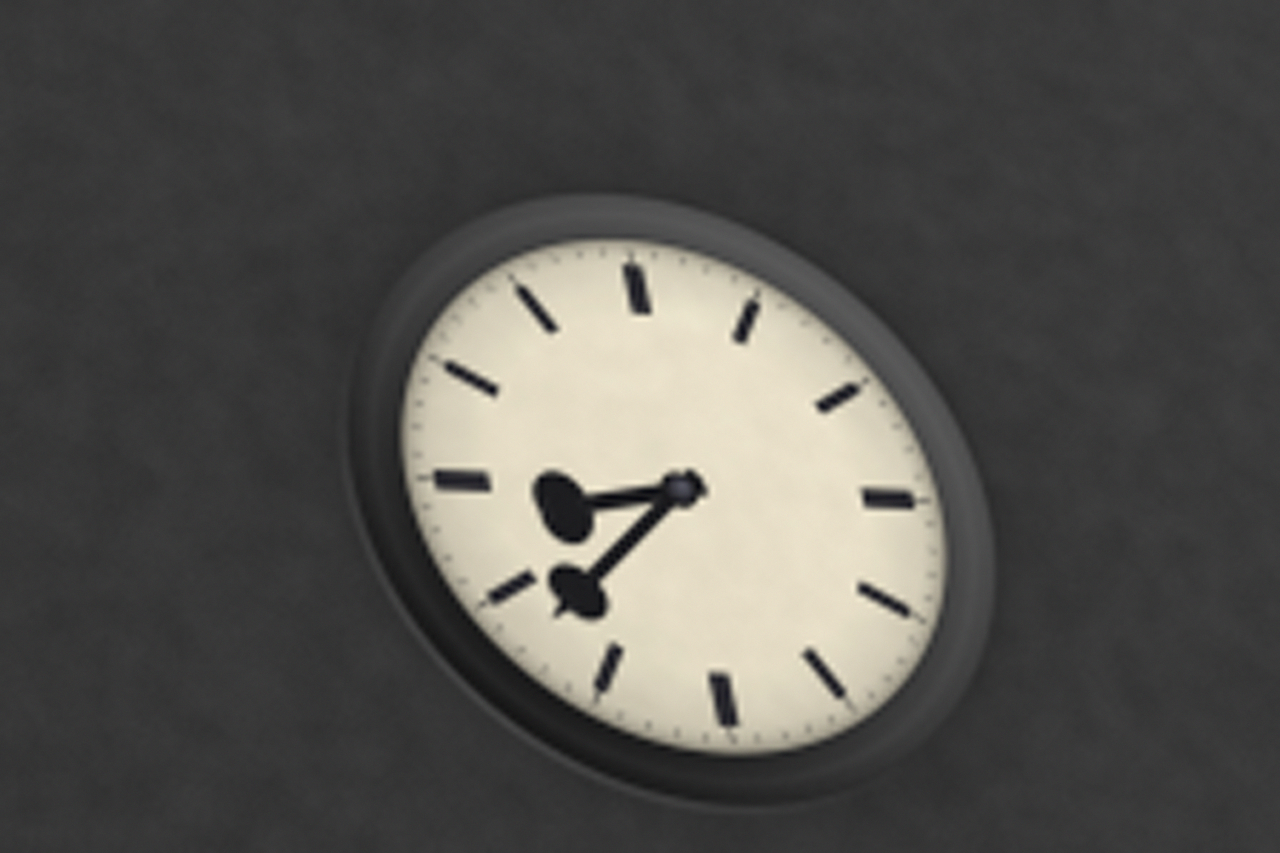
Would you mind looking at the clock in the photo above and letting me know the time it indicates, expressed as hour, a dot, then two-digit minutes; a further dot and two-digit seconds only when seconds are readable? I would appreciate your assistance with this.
8.38
